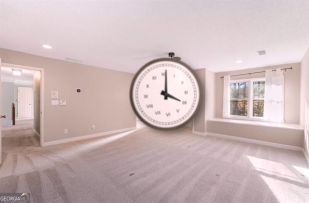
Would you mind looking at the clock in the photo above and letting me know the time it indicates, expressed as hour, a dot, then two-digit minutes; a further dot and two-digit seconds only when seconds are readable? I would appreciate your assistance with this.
4.01
